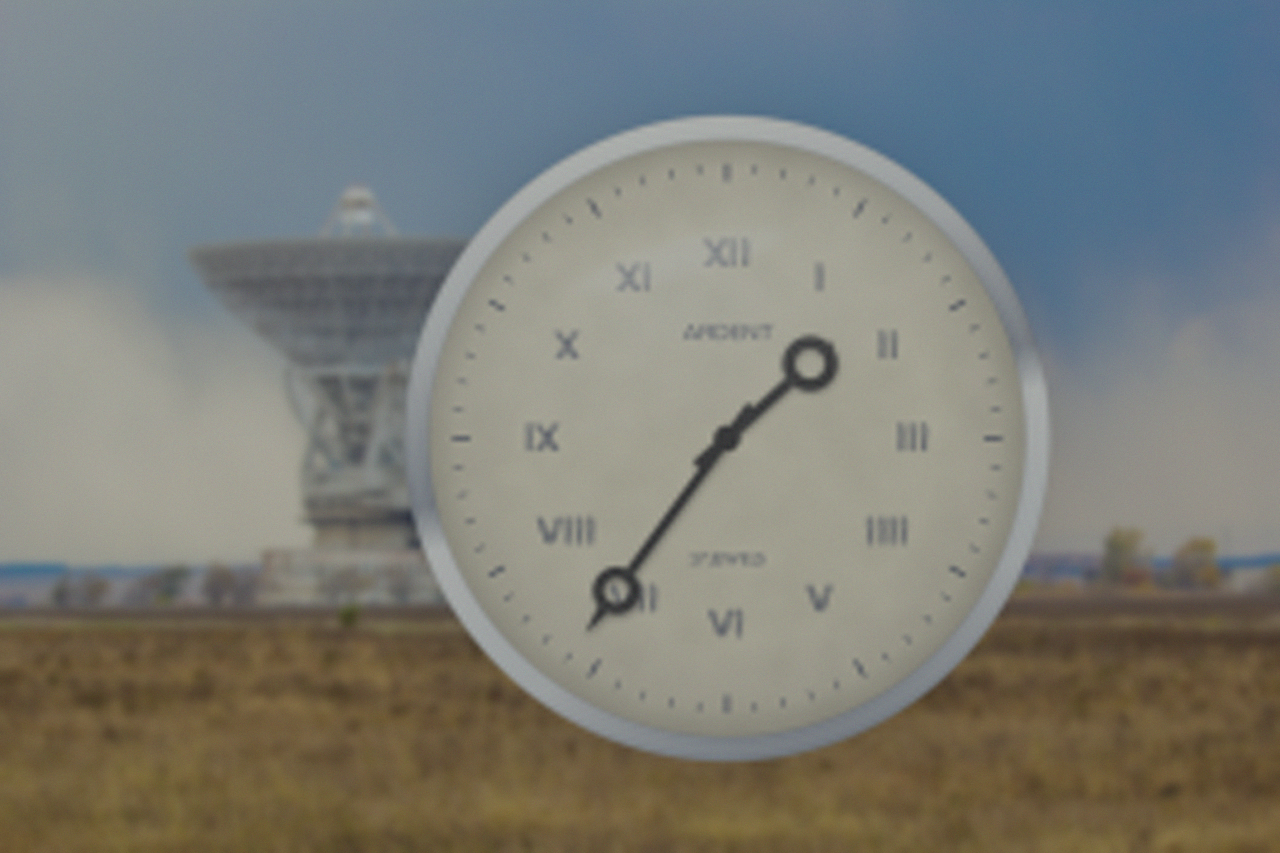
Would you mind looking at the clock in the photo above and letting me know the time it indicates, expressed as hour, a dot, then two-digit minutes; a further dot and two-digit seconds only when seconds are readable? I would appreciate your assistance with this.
1.36
